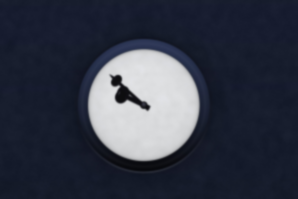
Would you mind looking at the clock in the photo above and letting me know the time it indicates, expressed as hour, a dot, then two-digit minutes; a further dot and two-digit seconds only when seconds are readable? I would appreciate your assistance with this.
9.52
